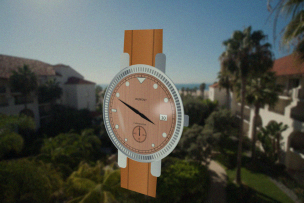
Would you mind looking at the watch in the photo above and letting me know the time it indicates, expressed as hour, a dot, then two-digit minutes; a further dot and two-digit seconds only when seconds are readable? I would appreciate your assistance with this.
3.49
